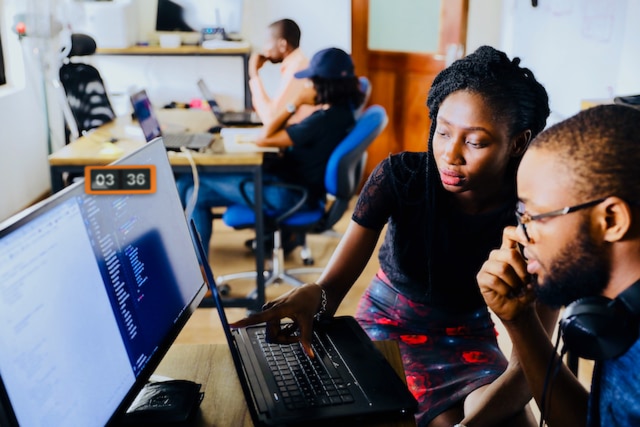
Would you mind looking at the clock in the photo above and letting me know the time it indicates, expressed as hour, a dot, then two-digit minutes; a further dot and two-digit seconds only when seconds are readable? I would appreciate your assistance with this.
3.36
